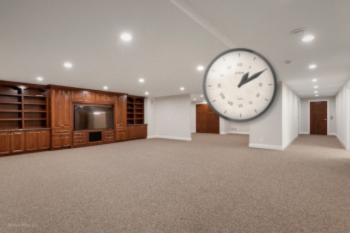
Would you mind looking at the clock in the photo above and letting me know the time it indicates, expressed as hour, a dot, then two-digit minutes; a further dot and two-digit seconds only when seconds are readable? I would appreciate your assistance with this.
1.10
